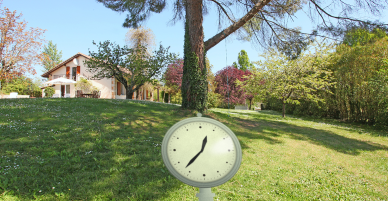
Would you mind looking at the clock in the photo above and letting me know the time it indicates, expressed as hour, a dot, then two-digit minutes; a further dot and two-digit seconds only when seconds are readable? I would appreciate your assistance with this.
12.37
